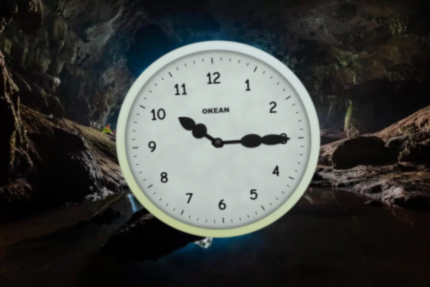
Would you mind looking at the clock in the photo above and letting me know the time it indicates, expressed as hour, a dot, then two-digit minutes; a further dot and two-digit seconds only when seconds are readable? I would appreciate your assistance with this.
10.15
